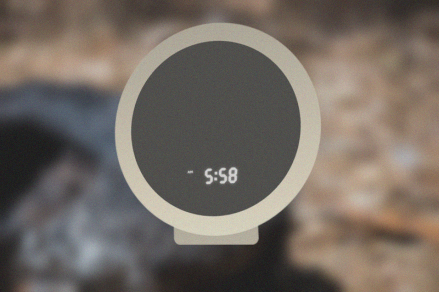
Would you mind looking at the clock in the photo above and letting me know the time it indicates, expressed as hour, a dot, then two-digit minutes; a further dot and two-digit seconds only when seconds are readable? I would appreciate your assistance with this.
5.58
